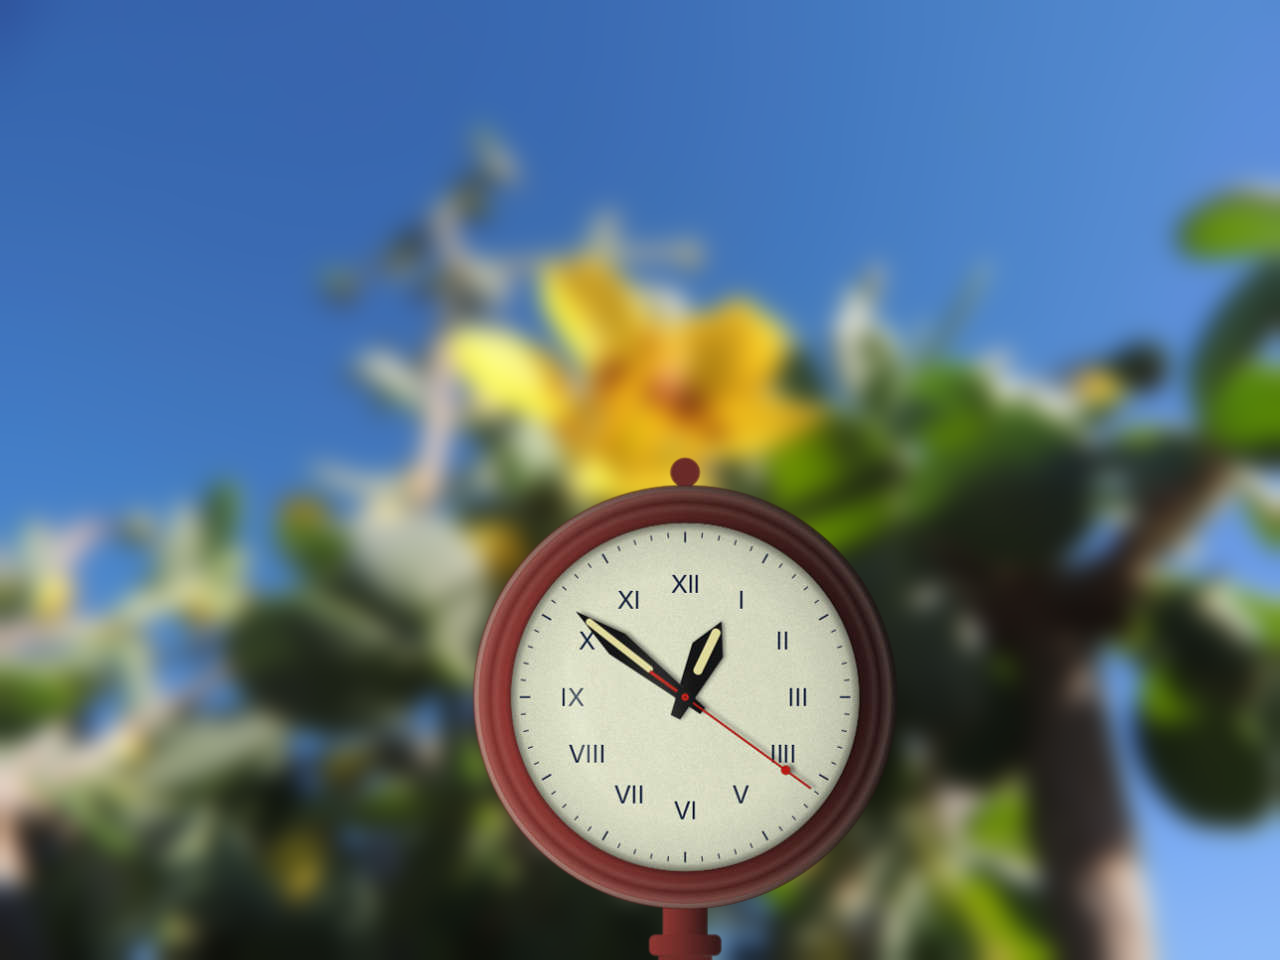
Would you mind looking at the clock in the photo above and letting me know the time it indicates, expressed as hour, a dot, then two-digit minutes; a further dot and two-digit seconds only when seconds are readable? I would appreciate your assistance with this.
12.51.21
